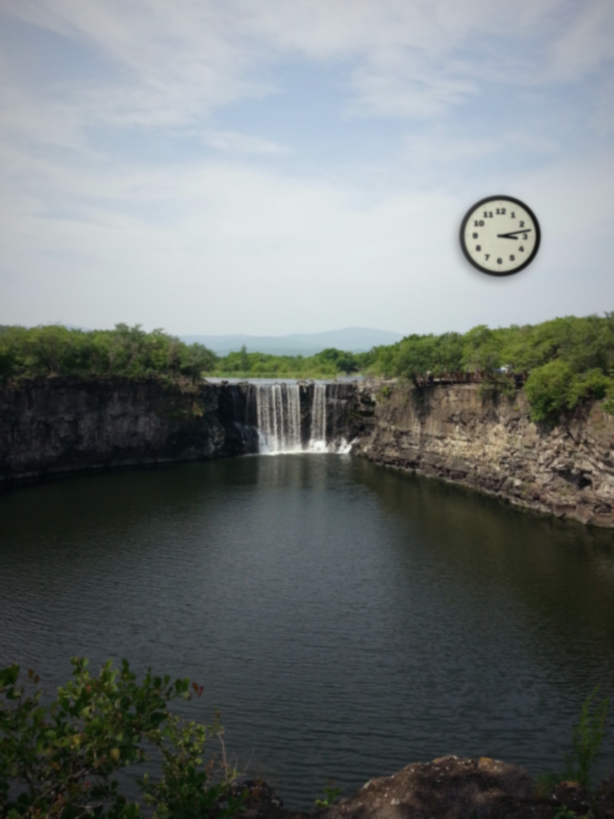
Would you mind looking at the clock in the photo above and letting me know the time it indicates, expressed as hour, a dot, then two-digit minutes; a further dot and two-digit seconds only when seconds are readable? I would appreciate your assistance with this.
3.13
